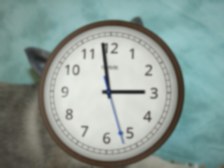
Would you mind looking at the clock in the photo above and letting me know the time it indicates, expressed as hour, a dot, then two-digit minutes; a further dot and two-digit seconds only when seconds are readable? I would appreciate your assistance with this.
2.58.27
